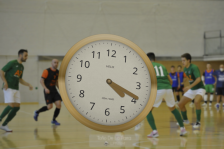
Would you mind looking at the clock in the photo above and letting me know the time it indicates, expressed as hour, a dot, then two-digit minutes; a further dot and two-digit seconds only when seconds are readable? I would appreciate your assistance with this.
4.19
